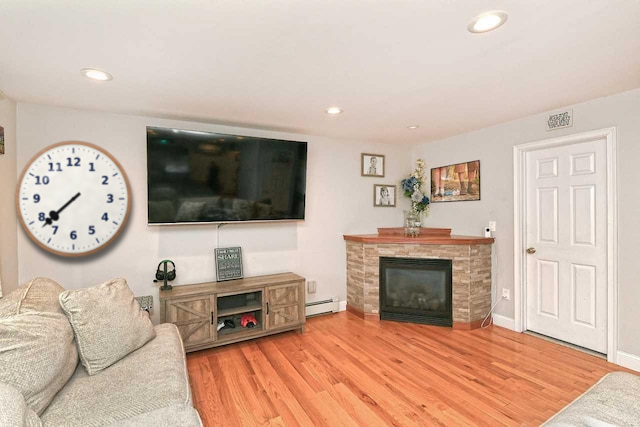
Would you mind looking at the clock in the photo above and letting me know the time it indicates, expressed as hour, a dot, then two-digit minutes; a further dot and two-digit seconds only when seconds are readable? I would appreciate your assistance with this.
7.38
